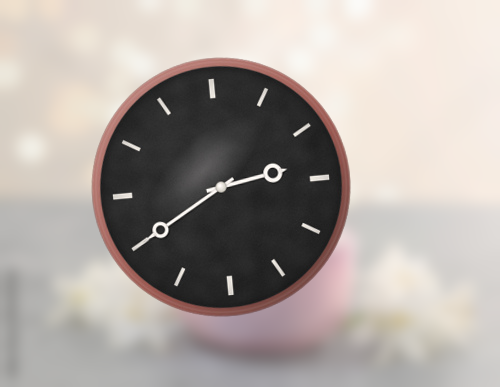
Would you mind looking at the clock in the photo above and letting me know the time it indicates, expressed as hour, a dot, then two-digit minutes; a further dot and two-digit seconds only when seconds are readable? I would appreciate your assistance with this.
2.40
